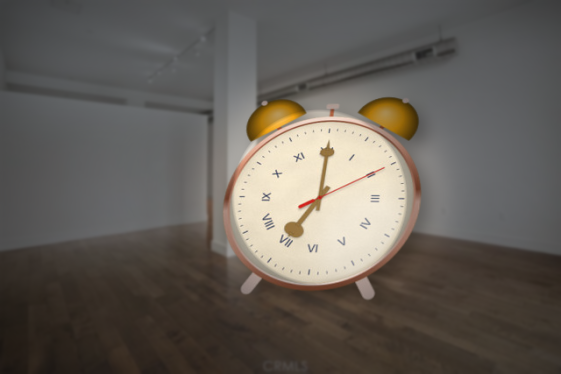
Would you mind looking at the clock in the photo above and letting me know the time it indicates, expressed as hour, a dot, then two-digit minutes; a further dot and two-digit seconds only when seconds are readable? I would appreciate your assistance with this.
7.00.10
